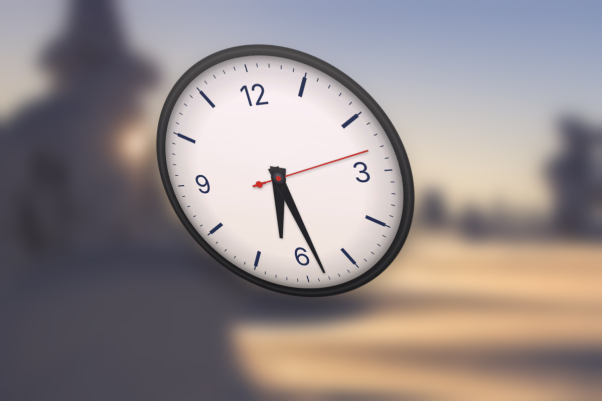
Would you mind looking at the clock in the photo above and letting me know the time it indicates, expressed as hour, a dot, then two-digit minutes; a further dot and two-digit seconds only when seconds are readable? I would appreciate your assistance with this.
6.28.13
